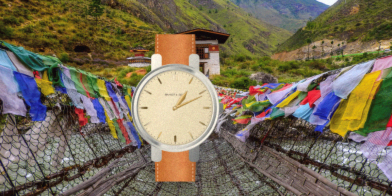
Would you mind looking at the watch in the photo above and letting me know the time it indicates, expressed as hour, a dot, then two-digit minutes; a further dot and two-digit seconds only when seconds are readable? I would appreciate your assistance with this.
1.11
